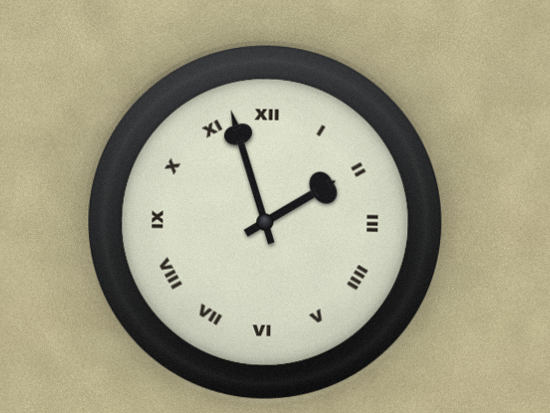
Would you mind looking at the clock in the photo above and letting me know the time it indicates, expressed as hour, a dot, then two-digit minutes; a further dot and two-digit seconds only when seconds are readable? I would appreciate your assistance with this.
1.57
